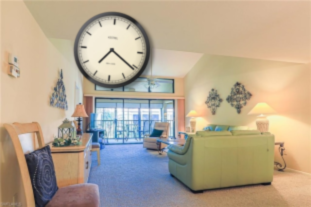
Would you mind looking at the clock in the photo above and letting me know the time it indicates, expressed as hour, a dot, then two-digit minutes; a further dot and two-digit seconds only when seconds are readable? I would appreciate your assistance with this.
7.21
